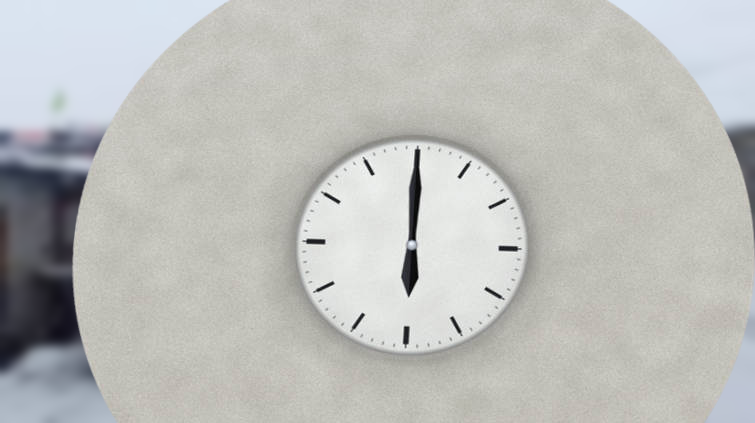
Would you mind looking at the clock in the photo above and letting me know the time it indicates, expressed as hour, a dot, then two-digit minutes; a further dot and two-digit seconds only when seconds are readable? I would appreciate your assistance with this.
6.00
